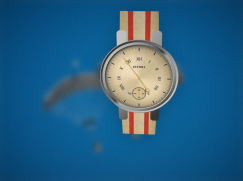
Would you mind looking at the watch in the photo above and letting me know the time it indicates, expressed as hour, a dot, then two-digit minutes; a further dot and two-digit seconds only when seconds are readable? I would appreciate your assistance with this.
4.54
